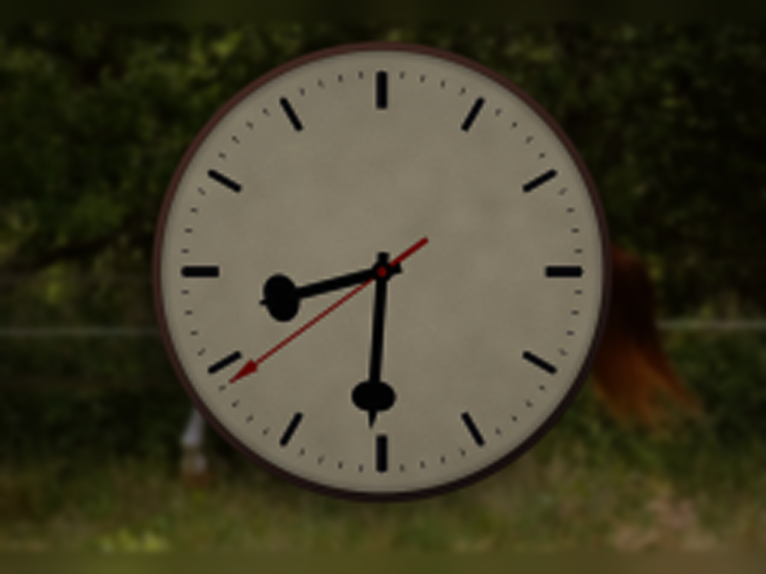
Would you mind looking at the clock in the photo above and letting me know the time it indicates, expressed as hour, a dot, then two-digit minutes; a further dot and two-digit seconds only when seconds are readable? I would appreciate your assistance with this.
8.30.39
